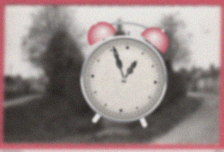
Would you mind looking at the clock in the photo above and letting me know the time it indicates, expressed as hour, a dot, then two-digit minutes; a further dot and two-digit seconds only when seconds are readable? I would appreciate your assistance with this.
12.56
